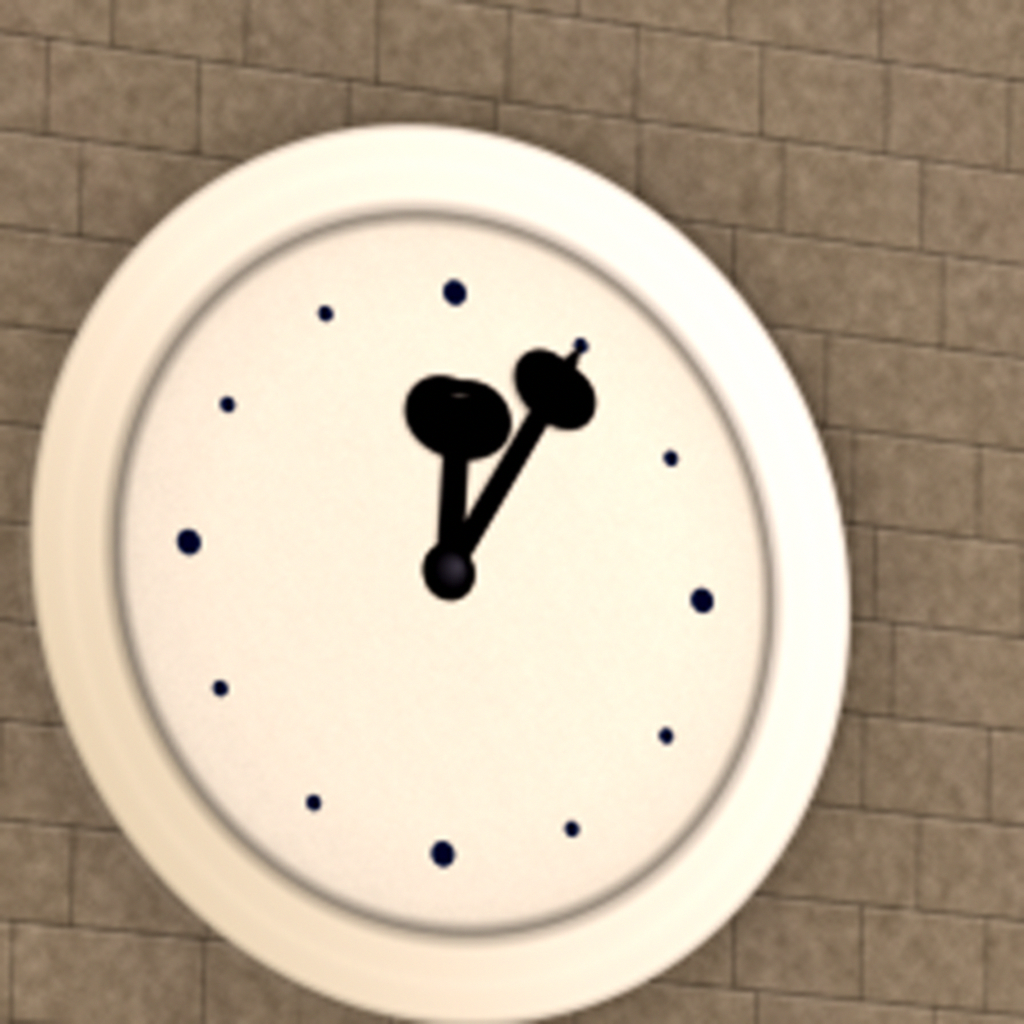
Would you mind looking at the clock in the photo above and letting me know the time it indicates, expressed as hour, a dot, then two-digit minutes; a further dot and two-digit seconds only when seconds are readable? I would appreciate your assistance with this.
12.05
